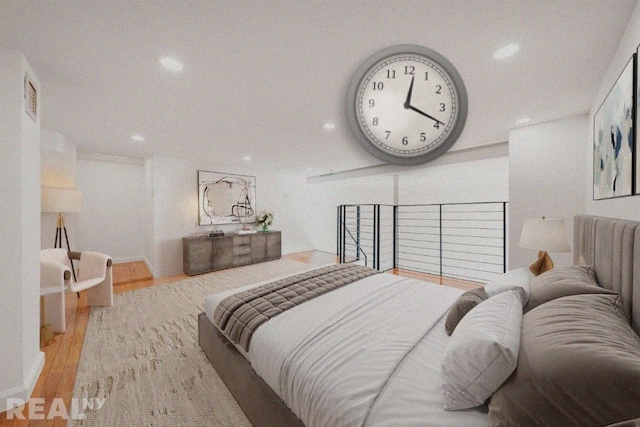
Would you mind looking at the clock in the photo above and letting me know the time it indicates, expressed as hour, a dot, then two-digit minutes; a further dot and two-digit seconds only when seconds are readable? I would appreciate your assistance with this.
12.19
